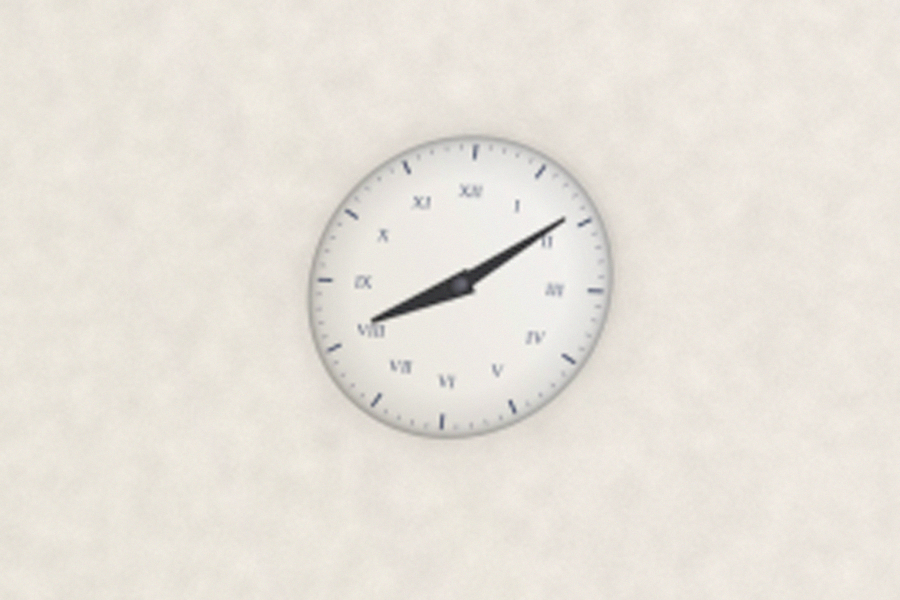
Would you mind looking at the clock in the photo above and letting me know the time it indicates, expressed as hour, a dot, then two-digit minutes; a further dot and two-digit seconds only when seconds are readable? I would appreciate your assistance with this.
8.09
